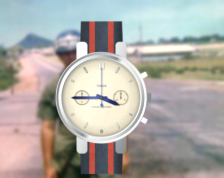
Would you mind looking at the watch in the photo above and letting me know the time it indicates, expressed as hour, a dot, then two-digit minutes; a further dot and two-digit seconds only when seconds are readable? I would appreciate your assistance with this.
3.45
